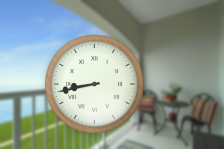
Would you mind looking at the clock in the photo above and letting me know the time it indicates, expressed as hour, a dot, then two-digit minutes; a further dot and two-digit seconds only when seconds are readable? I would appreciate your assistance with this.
8.43
